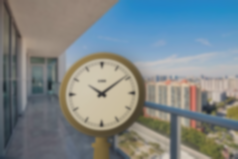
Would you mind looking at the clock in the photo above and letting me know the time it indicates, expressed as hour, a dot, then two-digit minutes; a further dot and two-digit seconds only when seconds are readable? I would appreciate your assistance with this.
10.09
